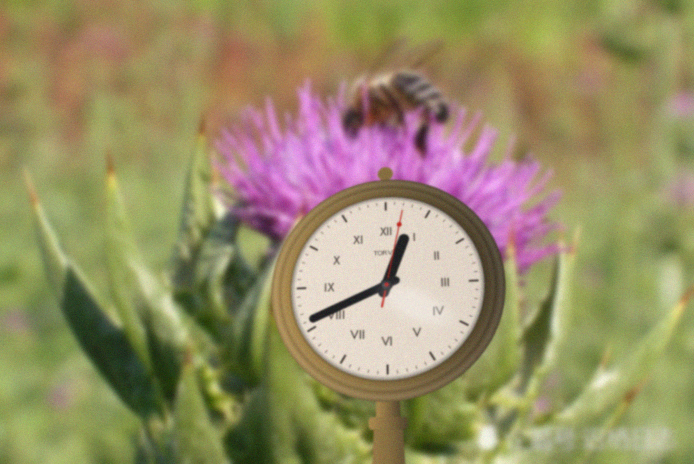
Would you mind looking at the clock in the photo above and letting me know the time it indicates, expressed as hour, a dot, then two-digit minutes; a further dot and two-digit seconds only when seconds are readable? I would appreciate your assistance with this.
12.41.02
